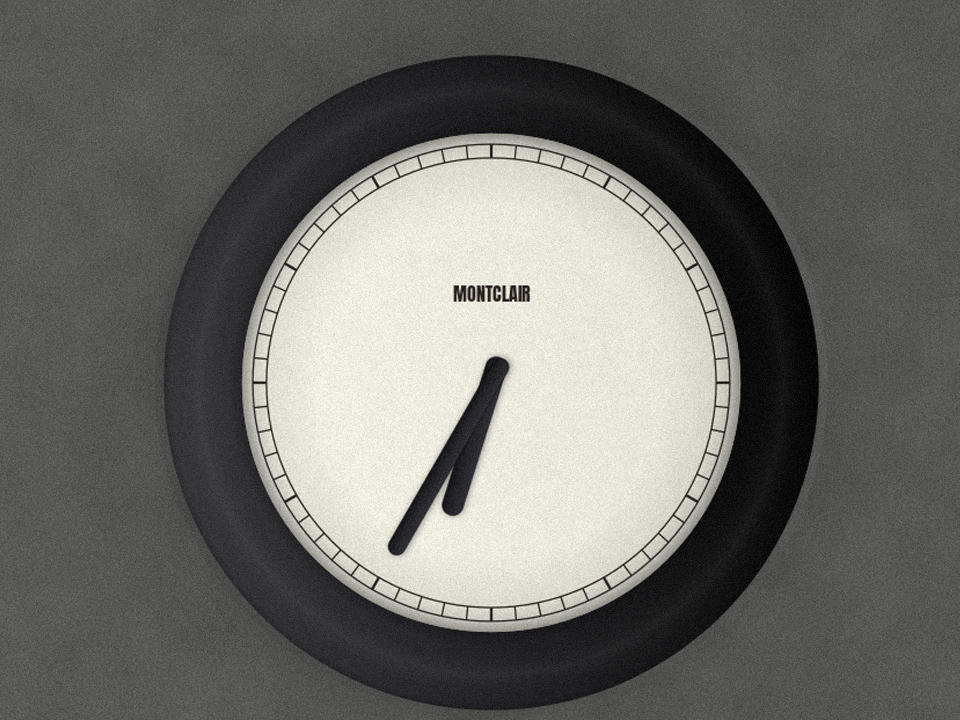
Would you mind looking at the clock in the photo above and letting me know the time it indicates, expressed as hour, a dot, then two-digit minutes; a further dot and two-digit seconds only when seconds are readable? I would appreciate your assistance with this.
6.35
